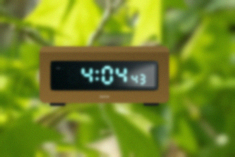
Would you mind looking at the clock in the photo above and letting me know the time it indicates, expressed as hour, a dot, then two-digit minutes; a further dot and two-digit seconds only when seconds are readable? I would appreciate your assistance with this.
4.04
